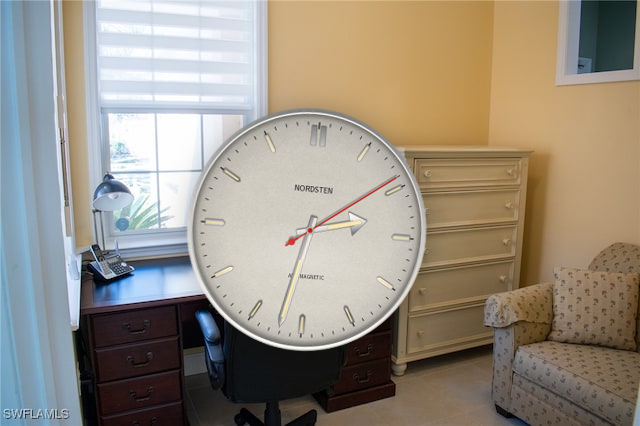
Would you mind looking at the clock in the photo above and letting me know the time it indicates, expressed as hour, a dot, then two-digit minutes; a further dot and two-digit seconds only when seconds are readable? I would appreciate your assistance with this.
2.32.09
